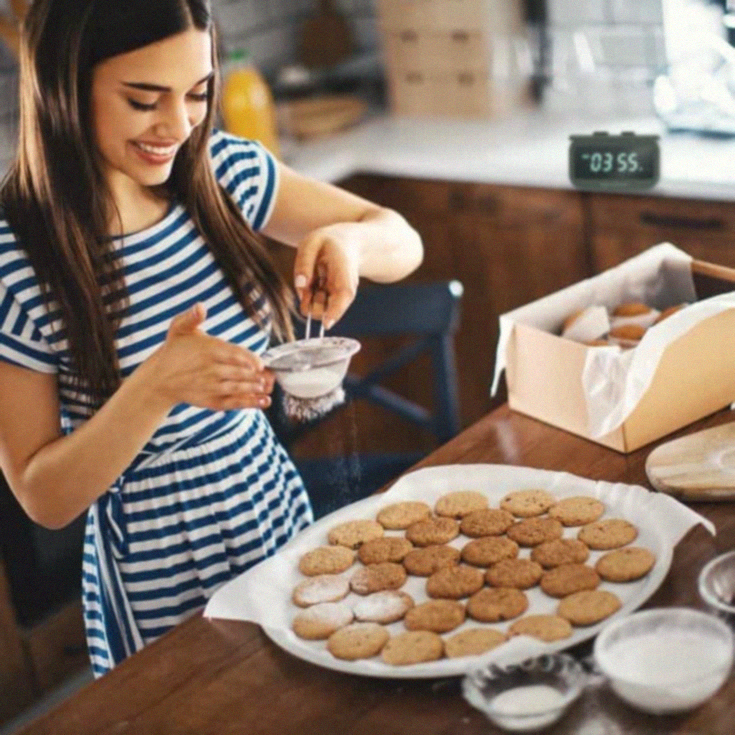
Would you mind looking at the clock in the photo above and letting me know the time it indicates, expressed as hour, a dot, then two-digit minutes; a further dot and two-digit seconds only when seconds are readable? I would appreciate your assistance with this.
3.55
